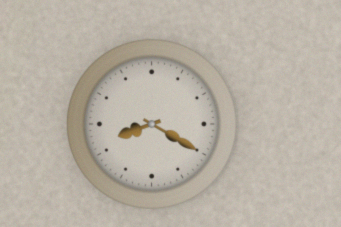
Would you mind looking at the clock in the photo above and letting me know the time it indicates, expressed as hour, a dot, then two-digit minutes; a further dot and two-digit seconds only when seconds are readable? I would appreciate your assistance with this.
8.20
